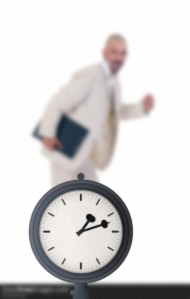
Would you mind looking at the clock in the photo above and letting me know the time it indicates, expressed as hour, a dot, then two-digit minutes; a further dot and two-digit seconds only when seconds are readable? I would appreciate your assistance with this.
1.12
